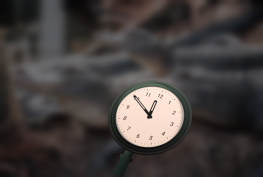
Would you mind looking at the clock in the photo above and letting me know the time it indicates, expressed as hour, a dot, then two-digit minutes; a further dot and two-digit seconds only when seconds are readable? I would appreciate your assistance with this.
11.50
